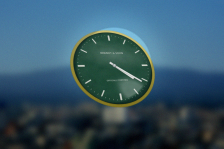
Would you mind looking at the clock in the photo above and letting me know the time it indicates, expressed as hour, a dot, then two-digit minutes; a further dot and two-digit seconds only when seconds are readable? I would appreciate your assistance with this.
4.21
